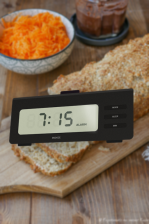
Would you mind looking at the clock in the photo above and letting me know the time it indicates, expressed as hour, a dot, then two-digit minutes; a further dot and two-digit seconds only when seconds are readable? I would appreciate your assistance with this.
7.15
